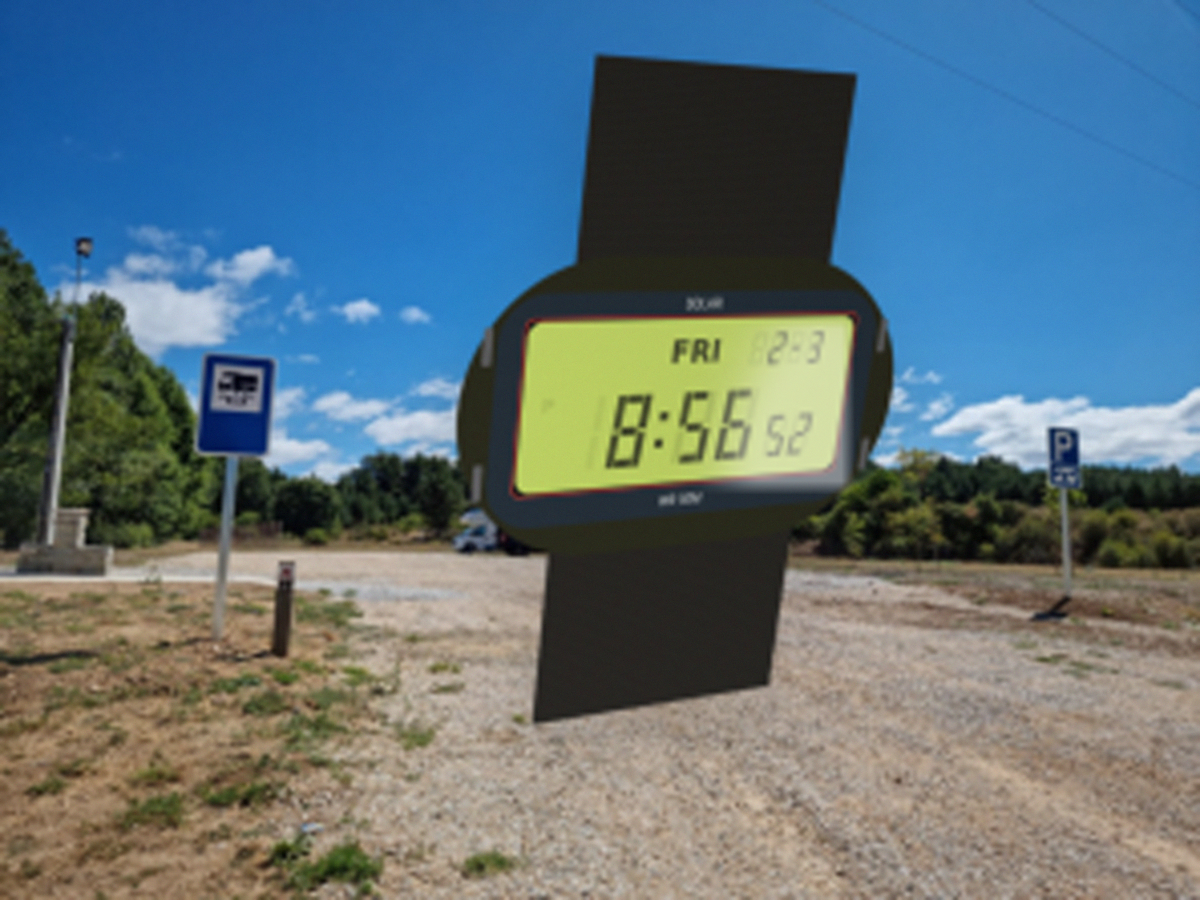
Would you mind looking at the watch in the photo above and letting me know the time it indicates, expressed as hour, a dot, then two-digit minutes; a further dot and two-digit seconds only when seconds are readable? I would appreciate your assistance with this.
8.56.52
